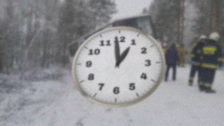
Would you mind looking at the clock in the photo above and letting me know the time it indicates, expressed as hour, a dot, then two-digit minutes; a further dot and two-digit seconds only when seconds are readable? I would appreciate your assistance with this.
12.59
